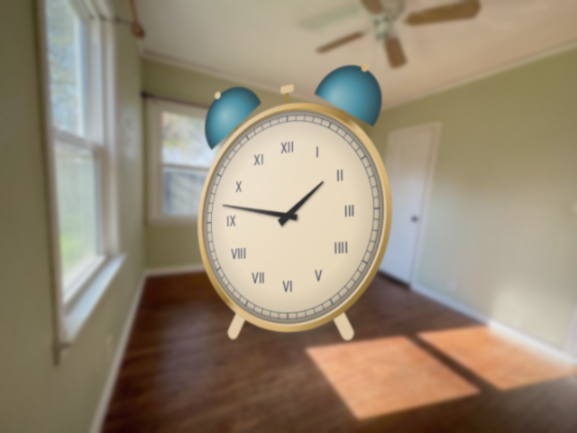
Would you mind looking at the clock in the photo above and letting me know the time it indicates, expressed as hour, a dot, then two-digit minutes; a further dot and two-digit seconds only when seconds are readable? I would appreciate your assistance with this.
1.47
